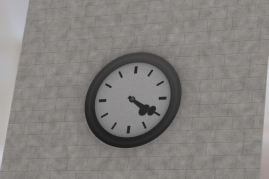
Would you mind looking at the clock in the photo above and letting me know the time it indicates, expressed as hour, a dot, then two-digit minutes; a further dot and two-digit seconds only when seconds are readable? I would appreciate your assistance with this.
4.20
